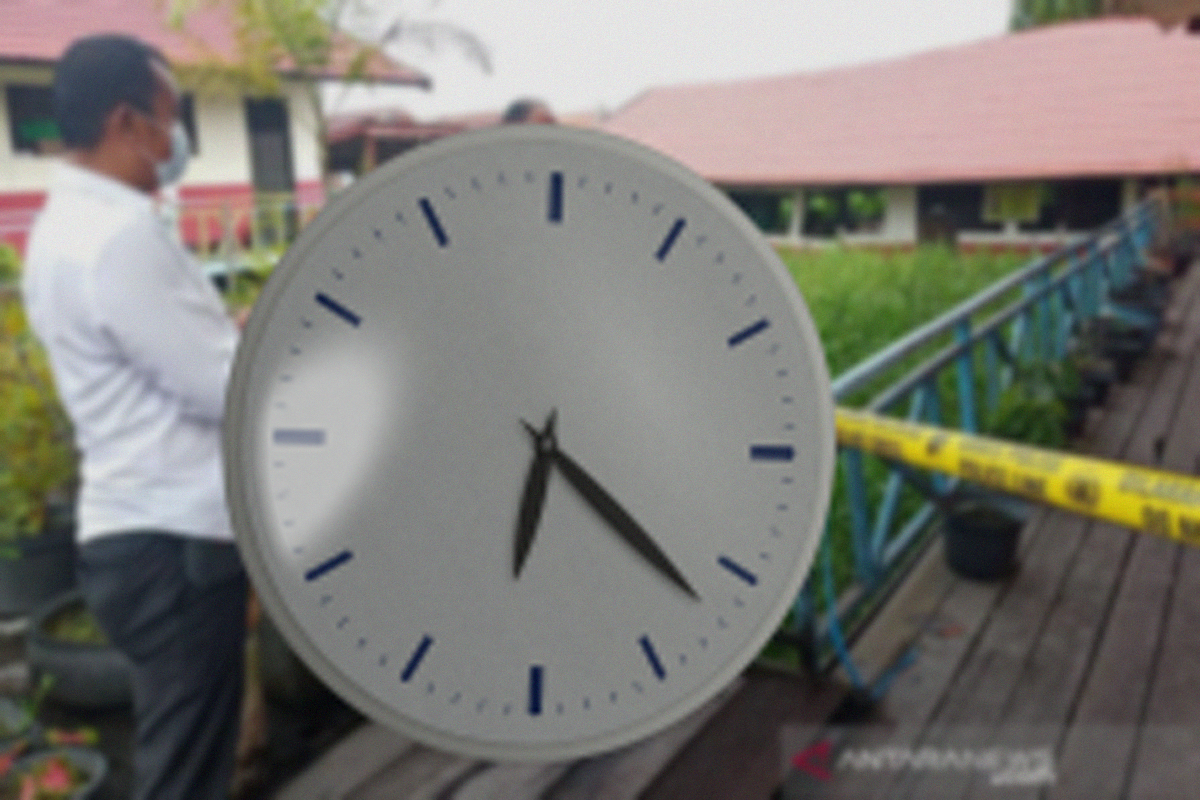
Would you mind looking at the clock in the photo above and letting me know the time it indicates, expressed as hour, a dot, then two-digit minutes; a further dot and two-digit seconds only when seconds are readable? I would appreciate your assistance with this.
6.22
